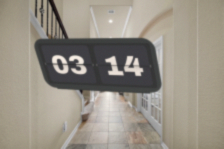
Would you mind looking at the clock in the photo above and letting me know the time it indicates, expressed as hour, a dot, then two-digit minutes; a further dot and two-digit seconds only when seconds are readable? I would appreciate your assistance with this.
3.14
